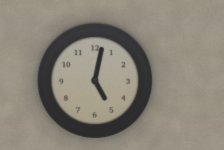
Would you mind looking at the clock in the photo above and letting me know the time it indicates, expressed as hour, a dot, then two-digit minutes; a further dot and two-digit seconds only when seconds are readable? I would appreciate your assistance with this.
5.02
